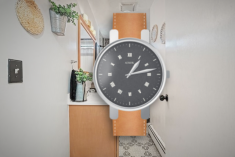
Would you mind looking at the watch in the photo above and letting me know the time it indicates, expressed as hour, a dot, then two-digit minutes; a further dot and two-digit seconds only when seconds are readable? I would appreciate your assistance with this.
1.13
